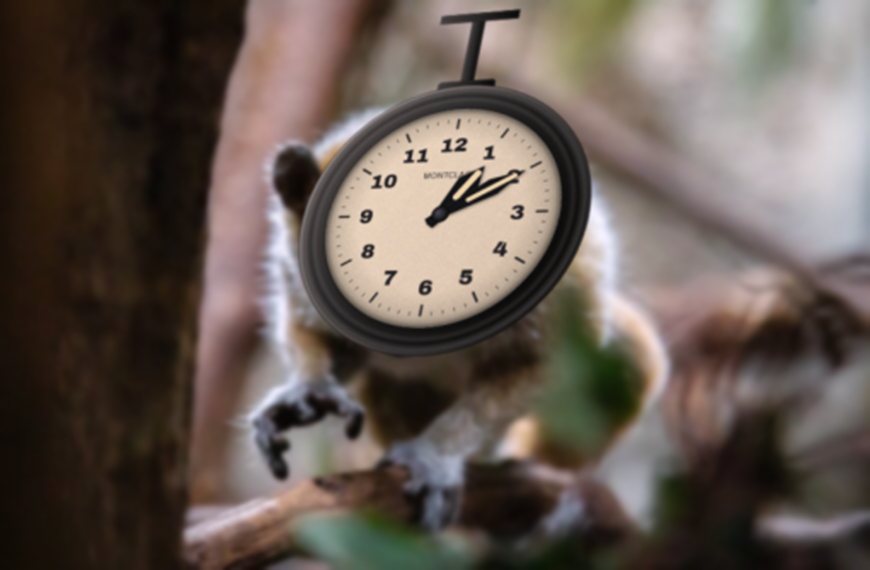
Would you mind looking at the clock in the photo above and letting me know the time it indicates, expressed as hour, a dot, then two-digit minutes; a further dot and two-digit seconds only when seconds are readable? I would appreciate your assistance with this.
1.10
